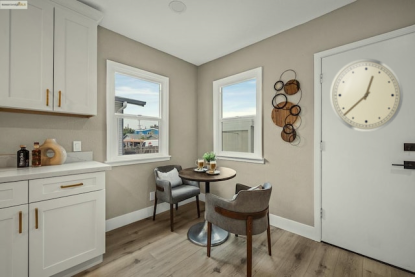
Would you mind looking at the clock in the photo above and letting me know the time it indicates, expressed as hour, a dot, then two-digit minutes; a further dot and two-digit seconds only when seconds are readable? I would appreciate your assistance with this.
12.38
